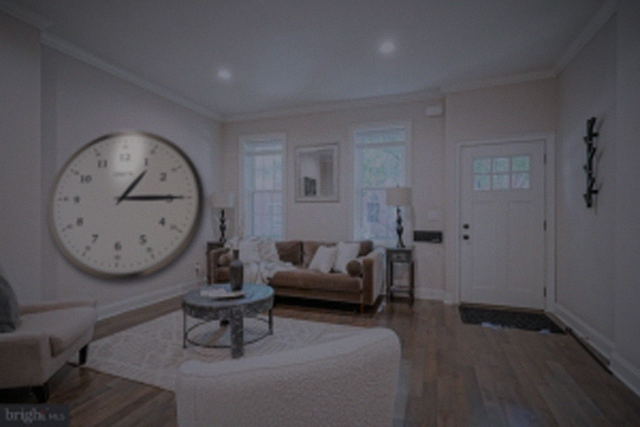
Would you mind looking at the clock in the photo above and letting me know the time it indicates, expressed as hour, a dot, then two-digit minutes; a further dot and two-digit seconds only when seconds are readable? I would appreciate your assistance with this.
1.15
